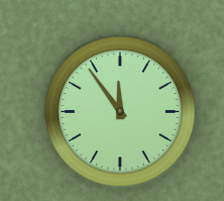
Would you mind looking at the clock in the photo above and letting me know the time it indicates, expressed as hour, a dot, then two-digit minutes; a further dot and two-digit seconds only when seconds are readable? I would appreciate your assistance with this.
11.54
